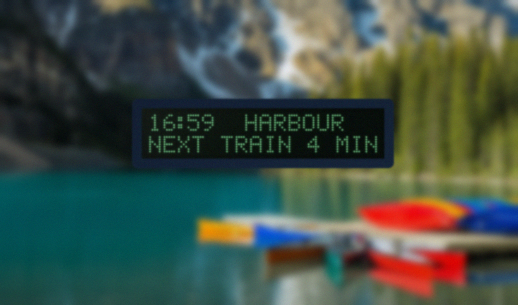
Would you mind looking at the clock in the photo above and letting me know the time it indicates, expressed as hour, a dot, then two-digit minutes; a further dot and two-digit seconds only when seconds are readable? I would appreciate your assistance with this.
16.59
